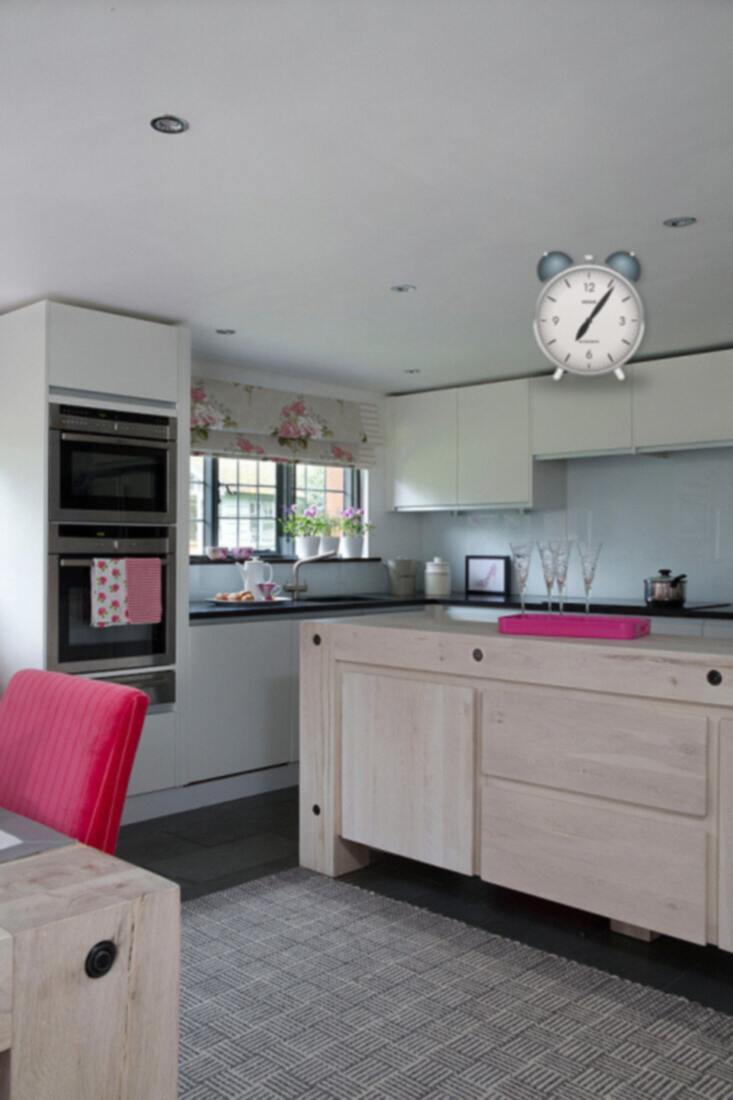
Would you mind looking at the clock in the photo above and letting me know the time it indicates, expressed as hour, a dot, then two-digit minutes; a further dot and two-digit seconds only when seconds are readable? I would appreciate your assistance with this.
7.06
